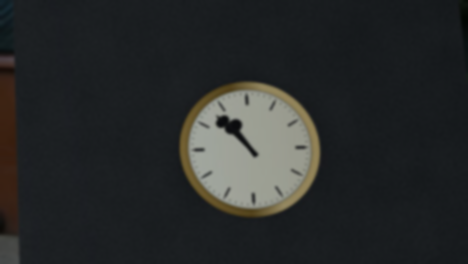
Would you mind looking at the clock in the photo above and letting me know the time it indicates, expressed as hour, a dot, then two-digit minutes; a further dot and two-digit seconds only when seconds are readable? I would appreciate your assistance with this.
10.53
